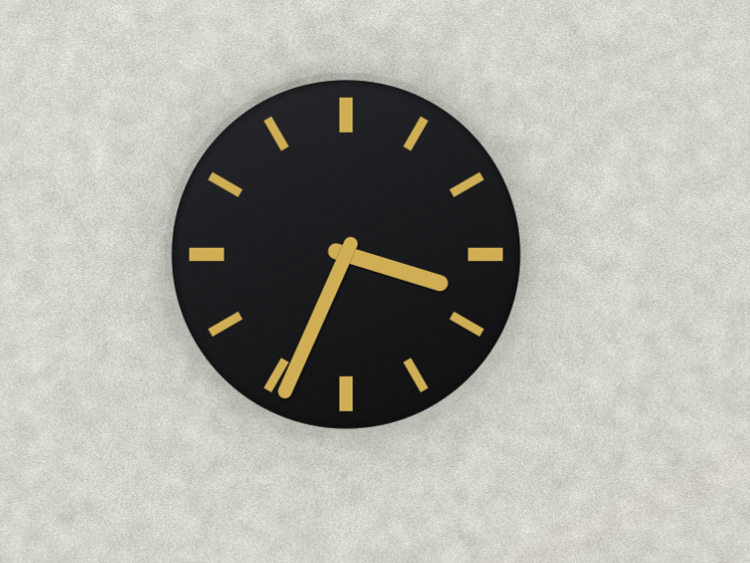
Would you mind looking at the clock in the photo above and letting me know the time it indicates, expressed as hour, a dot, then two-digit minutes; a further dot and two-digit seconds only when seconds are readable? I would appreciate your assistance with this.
3.34
